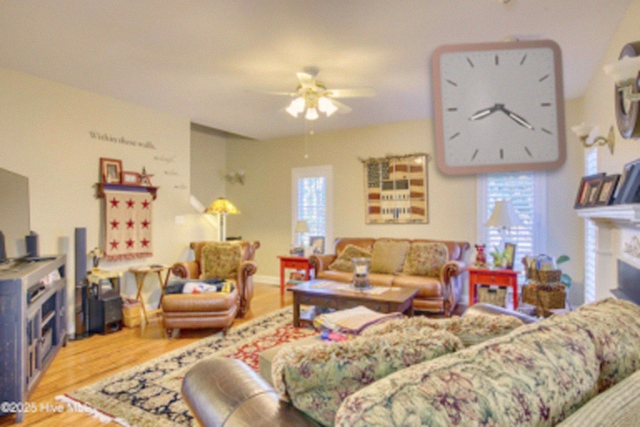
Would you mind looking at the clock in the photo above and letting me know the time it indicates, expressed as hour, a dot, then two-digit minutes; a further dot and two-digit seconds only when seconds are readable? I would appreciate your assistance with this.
8.21
